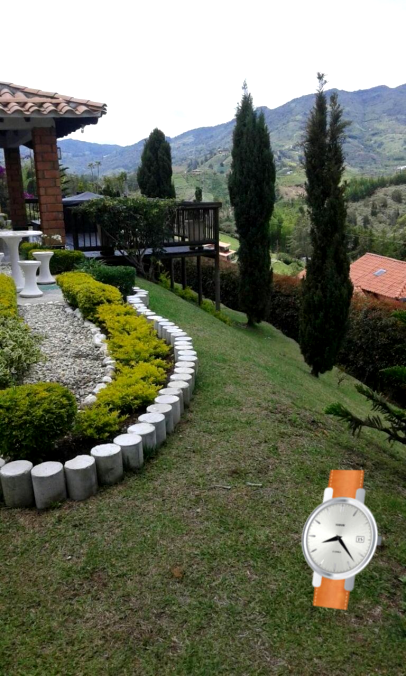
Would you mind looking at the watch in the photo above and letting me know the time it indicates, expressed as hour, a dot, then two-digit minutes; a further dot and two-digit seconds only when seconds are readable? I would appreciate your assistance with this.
8.23
